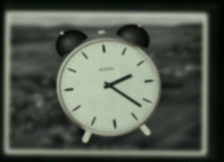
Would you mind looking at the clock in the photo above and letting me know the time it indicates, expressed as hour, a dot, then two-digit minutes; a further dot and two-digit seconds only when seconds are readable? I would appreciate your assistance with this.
2.22
